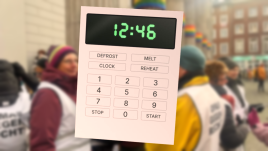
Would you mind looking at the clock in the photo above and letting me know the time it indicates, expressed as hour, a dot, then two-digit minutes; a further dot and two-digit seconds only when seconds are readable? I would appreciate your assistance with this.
12.46
